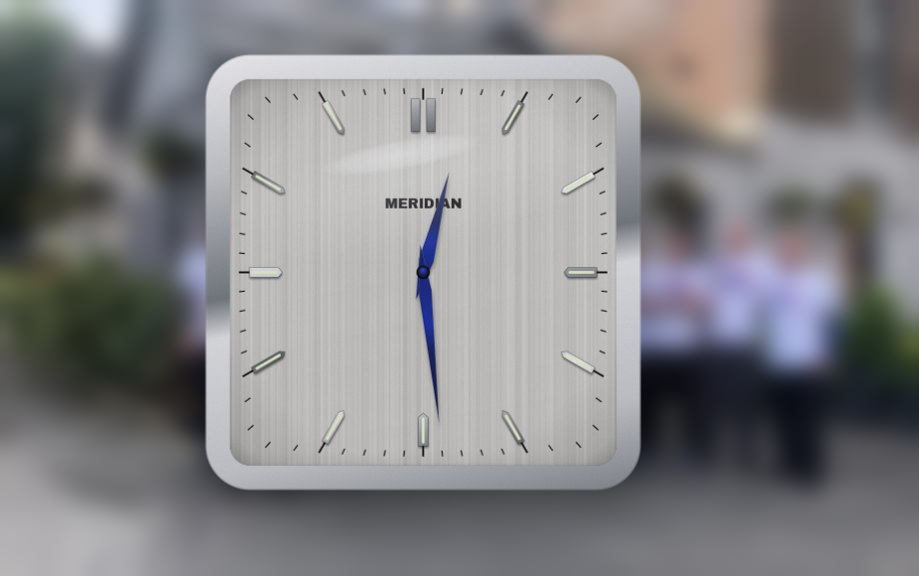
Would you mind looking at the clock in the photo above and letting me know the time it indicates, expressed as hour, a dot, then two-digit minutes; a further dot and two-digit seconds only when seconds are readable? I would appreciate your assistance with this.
12.29
